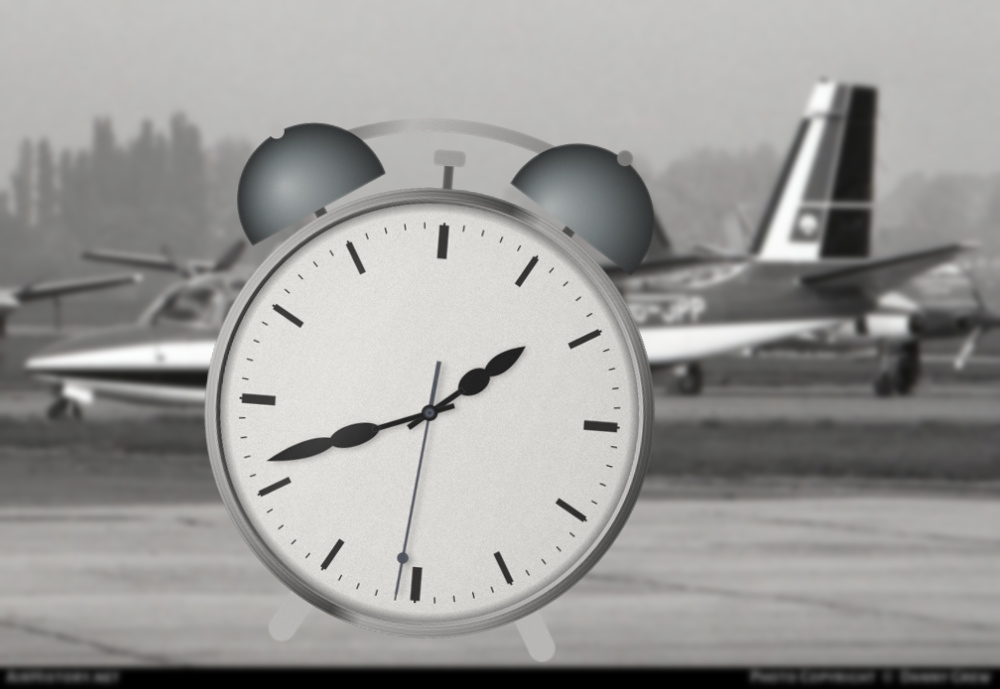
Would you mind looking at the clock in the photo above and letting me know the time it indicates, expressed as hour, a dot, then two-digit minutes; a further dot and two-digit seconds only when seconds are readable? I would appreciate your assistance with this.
1.41.31
